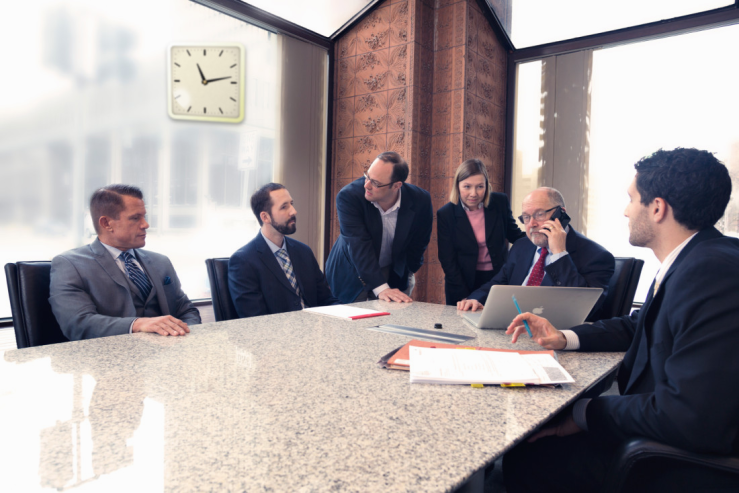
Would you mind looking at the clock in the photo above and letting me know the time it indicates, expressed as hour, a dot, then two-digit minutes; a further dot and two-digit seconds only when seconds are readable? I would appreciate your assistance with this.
11.13
